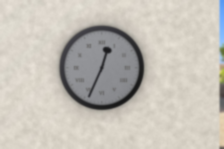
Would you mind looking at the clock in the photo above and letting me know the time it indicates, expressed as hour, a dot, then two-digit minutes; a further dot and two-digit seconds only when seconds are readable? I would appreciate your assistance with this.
12.34
